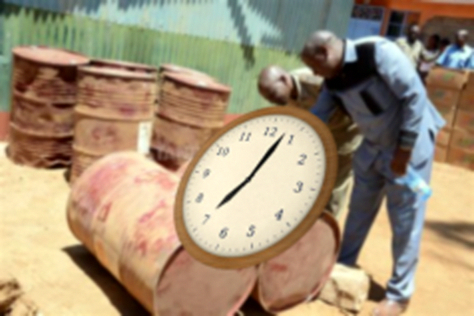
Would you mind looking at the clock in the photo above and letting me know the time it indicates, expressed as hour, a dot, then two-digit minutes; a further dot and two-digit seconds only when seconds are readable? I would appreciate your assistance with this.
7.03
